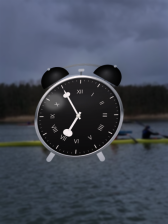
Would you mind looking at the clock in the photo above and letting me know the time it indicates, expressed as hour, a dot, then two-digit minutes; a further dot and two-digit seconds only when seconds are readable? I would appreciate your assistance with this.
6.55
